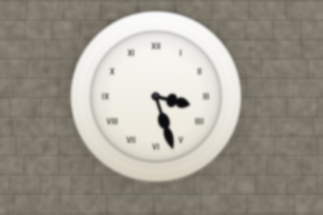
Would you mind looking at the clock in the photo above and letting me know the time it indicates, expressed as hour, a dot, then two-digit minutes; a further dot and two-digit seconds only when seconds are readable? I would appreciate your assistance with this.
3.27
